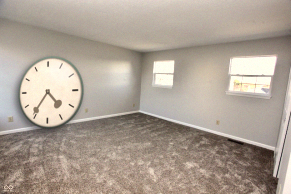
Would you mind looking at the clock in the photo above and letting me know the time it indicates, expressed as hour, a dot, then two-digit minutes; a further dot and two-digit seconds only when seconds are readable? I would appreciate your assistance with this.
4.36
